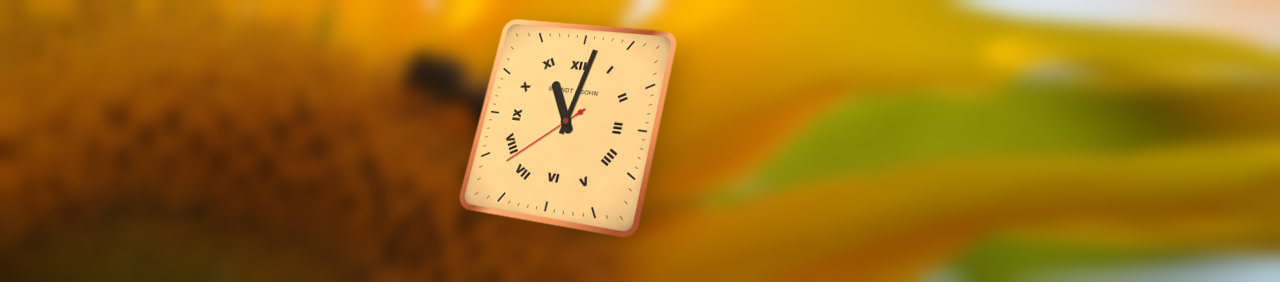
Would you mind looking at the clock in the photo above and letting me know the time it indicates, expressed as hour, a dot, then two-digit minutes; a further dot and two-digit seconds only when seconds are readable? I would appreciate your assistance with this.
11.01.38
